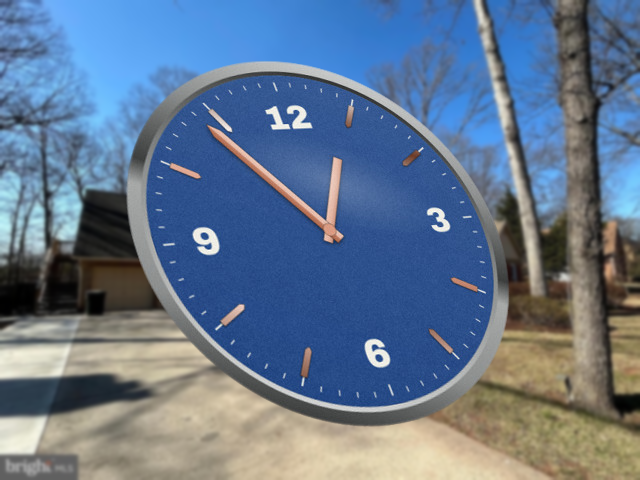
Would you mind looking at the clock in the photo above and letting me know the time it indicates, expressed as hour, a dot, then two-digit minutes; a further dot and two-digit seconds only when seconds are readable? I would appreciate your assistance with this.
12.54
